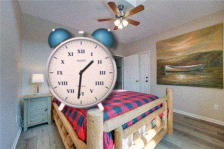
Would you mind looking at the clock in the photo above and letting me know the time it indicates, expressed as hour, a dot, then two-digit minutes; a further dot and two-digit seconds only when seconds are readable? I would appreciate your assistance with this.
1.31
